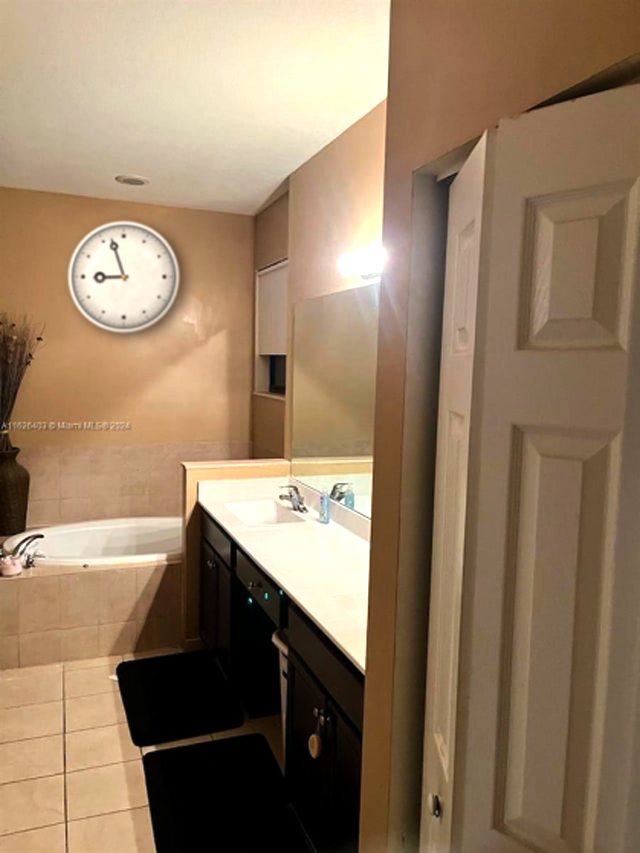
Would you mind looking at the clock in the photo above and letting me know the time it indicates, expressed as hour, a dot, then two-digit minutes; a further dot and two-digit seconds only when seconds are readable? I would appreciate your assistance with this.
8.57
